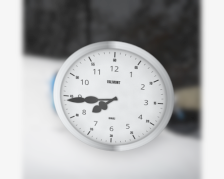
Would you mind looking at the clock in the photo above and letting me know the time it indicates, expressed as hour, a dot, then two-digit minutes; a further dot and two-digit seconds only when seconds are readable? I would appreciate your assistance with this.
7.44
